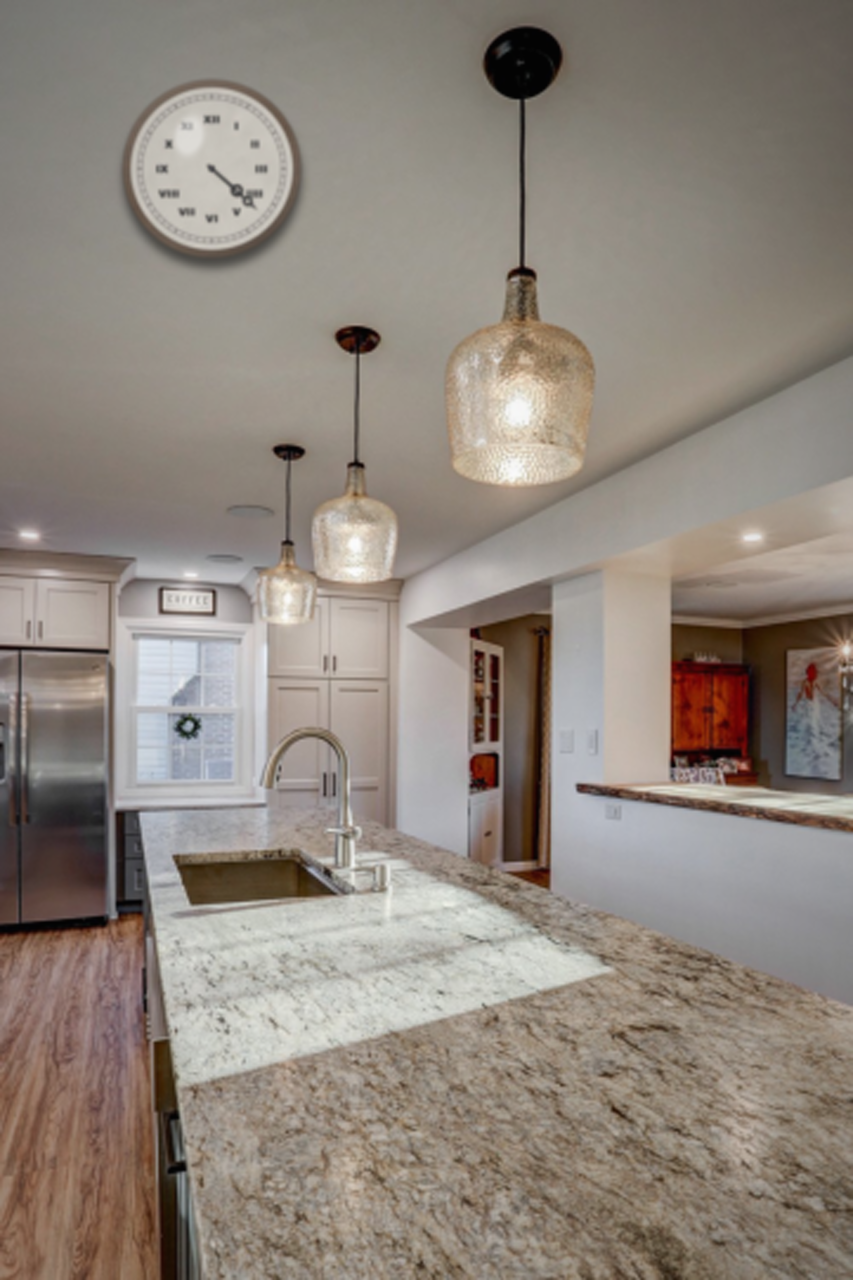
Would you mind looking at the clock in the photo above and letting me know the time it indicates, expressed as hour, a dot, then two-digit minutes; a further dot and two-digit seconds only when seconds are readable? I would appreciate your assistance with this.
4.22
